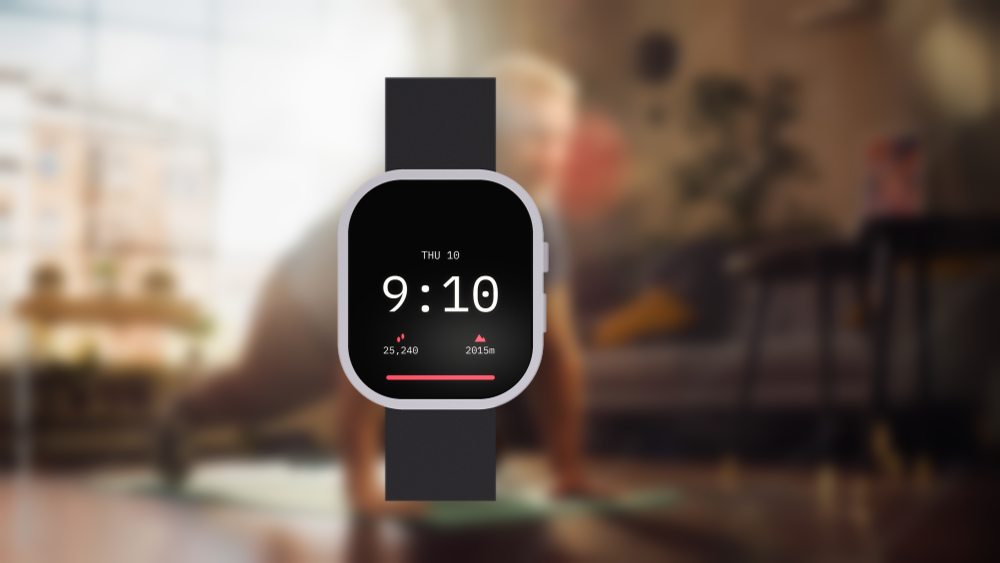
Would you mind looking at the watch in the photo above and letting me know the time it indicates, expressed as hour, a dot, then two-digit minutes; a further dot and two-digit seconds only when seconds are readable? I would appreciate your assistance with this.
9.10
